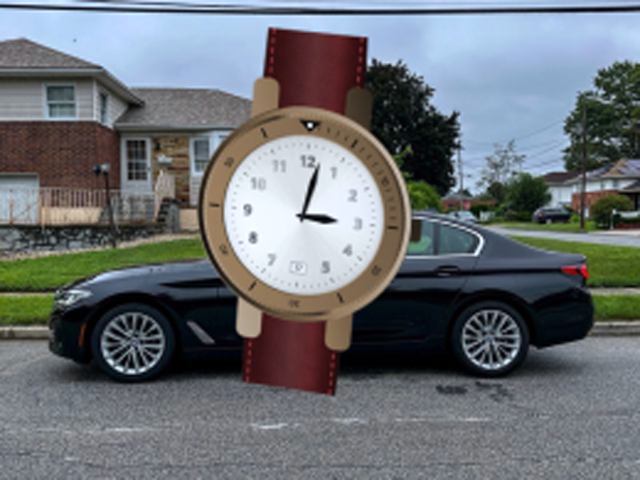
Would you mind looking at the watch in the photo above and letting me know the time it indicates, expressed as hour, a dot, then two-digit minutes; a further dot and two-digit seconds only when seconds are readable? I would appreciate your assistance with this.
3.02
